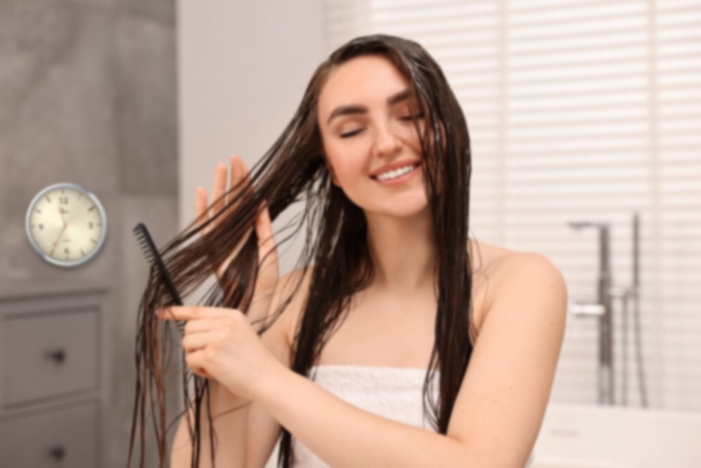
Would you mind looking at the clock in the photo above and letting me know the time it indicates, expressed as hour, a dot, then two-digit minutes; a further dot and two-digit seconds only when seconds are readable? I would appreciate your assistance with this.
11.35
